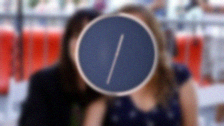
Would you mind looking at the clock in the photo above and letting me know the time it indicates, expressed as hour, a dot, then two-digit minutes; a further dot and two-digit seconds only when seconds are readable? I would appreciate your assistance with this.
12.33
